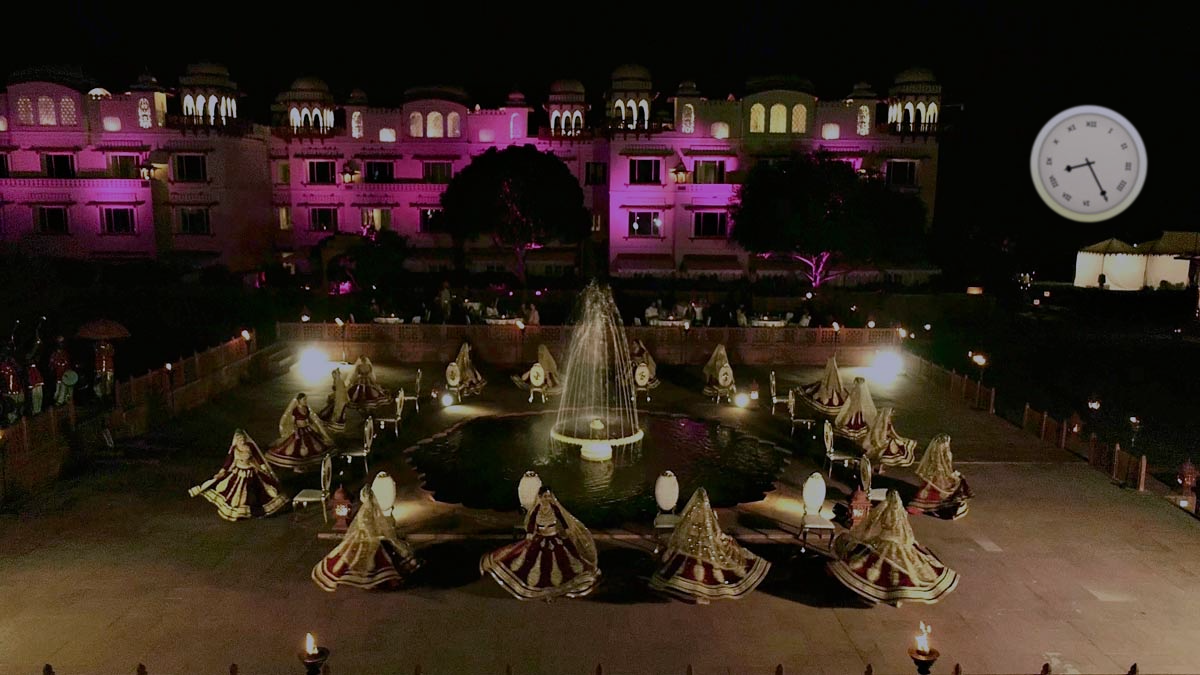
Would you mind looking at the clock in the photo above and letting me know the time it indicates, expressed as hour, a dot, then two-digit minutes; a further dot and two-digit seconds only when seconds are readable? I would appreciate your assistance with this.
8.25
